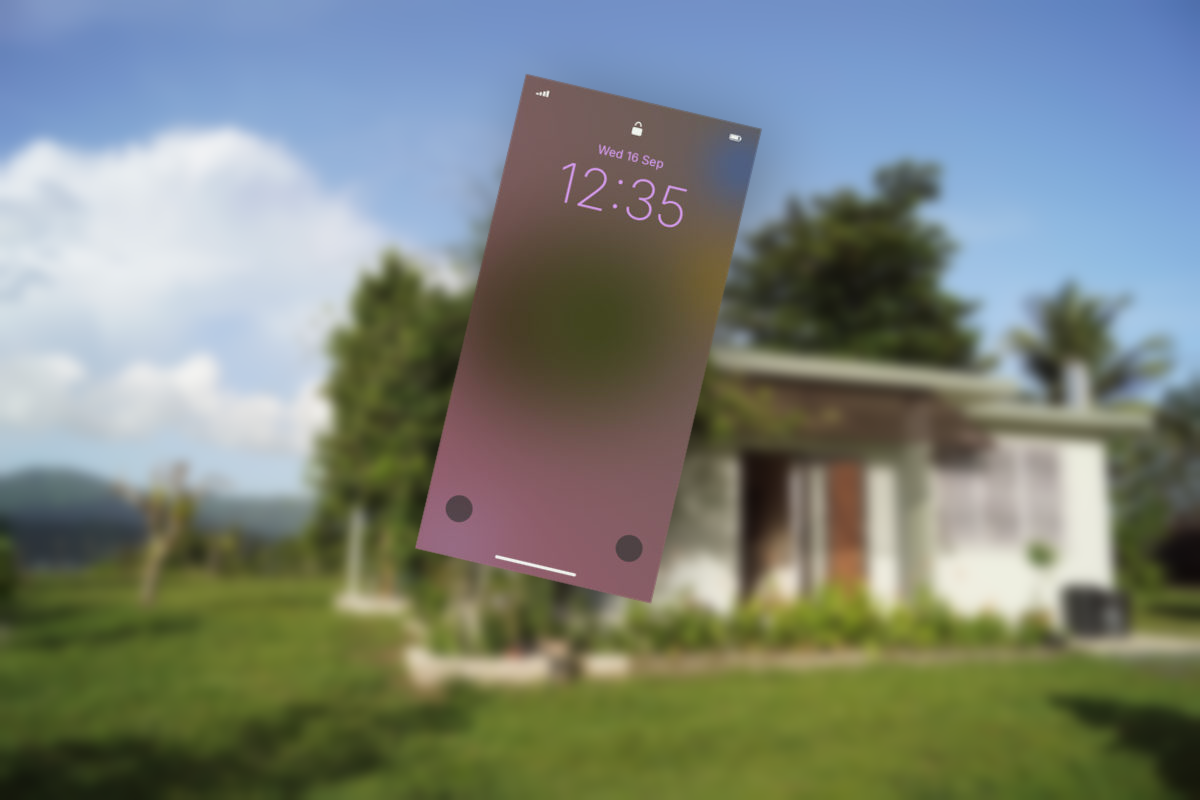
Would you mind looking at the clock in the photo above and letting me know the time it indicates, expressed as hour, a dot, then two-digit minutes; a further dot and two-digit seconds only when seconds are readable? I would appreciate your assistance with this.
12.35
